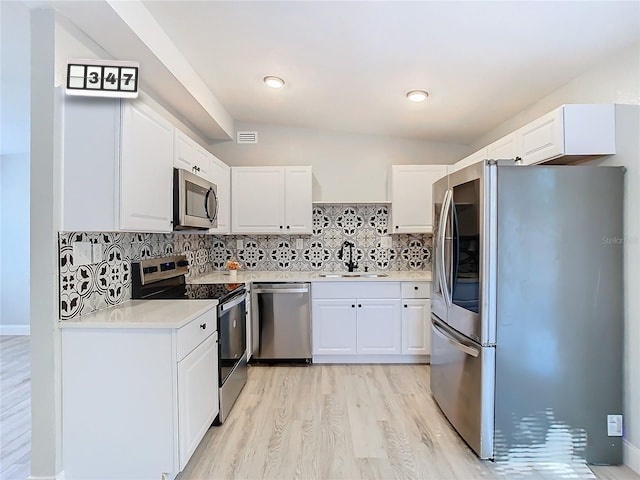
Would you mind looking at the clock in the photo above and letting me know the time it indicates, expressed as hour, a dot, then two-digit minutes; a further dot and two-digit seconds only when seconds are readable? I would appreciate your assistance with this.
3.47
